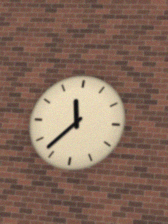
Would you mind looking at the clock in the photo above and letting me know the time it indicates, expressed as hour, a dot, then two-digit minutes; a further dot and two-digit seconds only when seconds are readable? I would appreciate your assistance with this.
11.37
